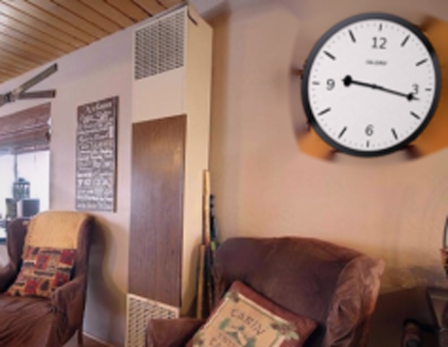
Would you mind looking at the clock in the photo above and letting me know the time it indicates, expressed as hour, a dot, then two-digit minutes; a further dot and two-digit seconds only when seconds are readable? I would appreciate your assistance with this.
9.17
